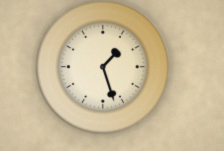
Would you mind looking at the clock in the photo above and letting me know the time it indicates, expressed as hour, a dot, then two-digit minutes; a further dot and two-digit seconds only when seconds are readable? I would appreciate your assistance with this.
1.27
